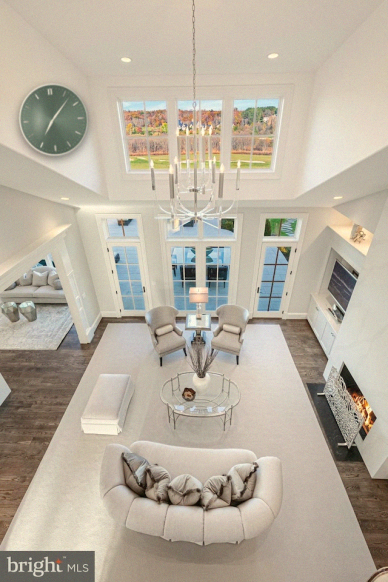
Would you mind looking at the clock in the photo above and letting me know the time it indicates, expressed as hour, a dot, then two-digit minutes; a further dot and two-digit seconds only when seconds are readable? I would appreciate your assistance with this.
7.07
